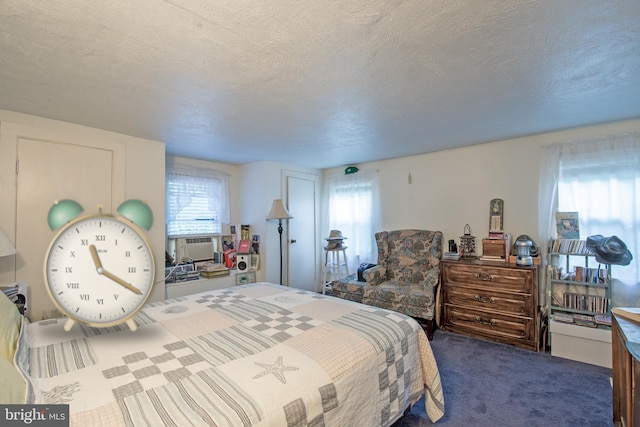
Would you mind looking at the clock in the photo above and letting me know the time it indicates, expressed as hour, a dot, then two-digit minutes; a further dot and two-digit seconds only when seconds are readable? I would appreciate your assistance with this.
11.20
